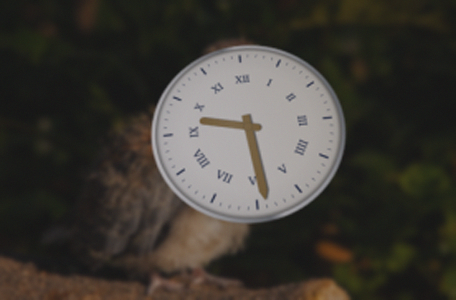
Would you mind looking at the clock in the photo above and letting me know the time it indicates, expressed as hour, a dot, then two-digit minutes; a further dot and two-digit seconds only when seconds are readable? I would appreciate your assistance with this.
9.29
